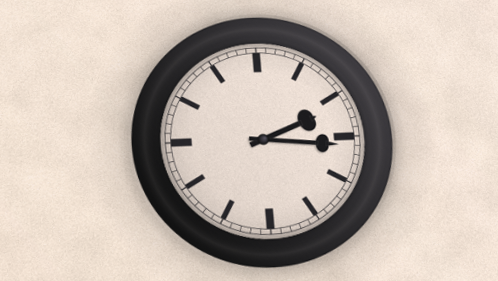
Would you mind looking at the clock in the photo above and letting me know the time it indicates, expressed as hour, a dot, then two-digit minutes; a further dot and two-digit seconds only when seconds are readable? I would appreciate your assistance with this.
2.16
